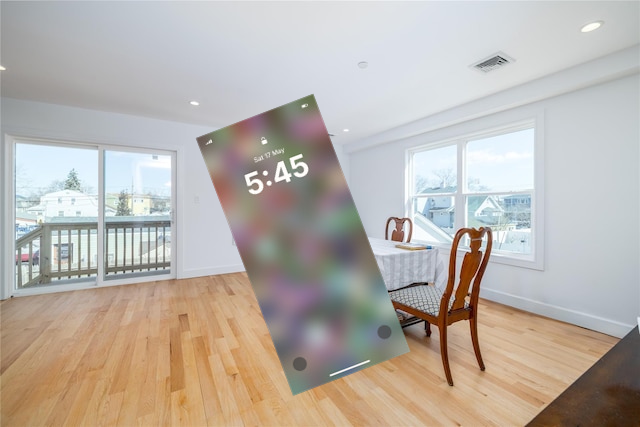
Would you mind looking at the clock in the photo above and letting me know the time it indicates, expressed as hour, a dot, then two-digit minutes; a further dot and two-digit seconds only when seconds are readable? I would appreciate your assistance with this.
5.45
